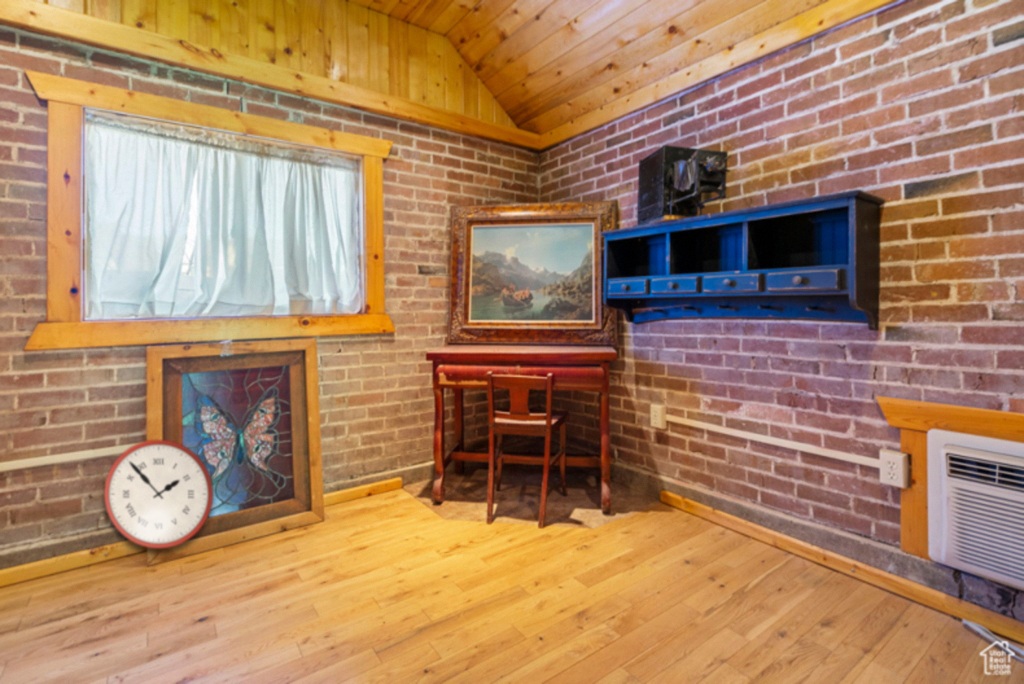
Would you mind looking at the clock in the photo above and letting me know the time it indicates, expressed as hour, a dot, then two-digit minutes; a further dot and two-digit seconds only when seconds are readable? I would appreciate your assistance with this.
1.53
